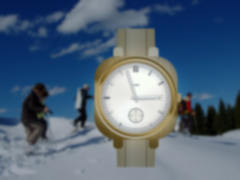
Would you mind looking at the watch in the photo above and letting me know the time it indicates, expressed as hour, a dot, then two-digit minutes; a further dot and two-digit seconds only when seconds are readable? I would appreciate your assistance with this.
2.57
